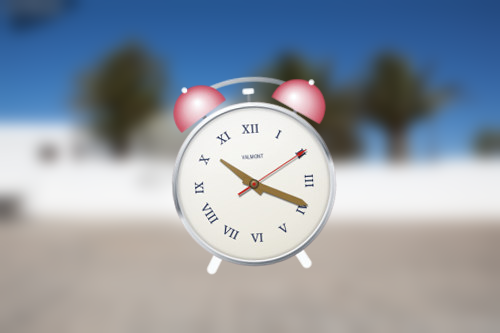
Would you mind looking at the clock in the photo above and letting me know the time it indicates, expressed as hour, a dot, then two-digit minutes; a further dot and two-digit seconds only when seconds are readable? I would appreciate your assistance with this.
10.19.10
